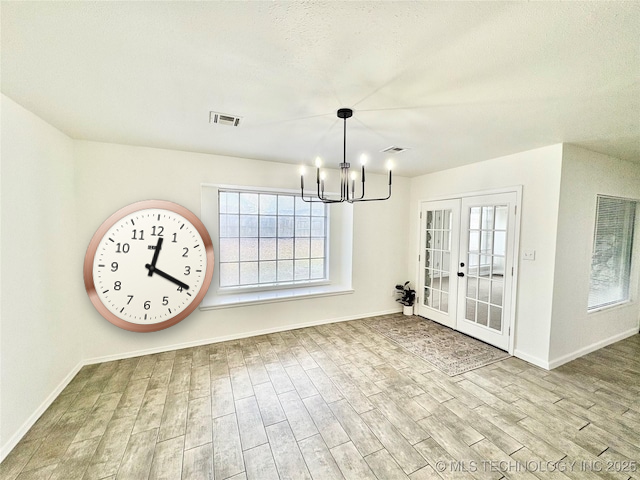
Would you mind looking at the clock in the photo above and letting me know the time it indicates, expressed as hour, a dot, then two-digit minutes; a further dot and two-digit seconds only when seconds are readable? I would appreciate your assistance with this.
12.19
